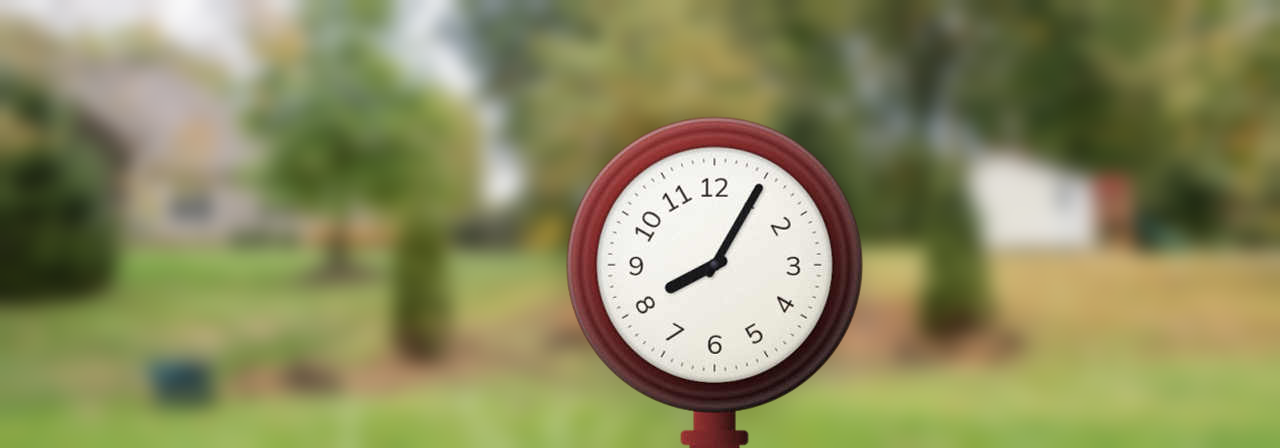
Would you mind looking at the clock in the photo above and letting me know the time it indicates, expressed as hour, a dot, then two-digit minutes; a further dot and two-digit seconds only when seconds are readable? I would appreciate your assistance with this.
8.05
